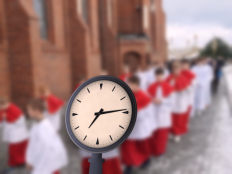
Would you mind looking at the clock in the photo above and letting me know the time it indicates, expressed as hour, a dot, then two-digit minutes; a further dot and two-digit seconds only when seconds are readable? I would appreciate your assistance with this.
7.14
